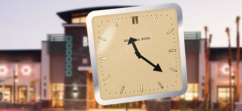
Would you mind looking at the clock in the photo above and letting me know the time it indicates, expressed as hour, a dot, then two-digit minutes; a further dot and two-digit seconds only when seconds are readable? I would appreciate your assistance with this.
11.22
